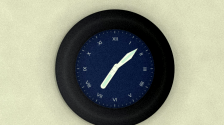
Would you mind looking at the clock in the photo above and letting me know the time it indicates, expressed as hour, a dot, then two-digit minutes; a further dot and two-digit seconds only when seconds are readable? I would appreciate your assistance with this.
7.08
